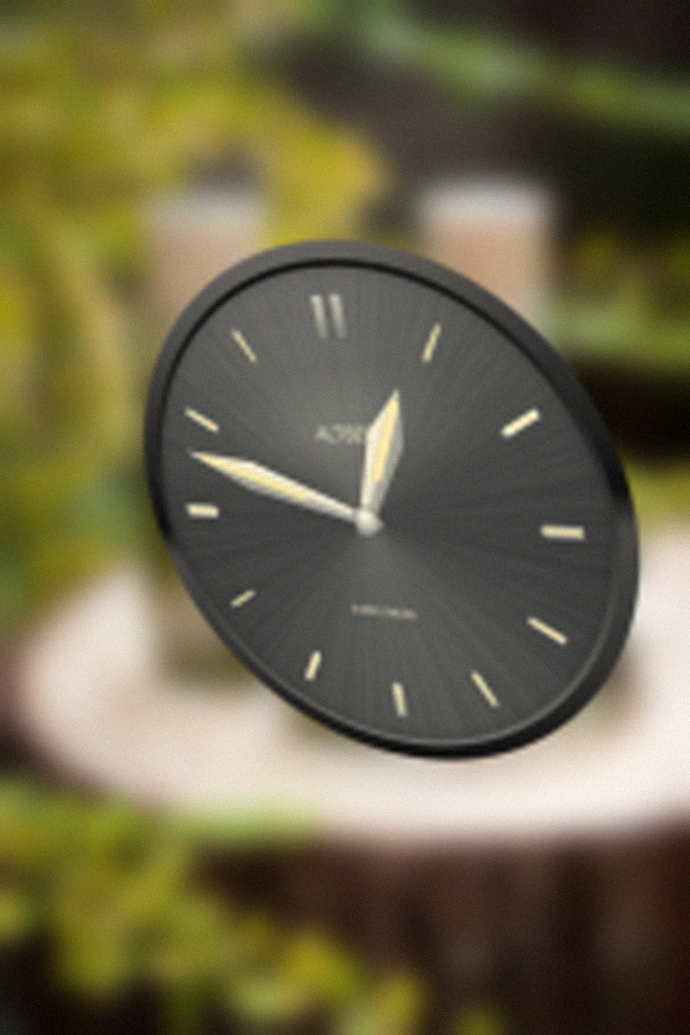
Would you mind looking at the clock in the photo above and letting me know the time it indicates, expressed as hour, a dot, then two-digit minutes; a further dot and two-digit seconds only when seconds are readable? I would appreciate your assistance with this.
12.48
